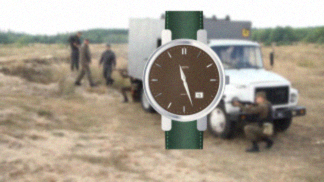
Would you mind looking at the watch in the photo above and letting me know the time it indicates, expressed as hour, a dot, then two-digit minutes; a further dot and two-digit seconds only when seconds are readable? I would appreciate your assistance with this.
11.27
